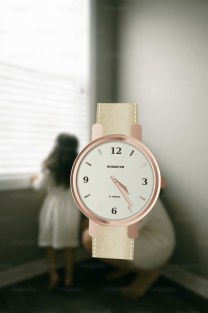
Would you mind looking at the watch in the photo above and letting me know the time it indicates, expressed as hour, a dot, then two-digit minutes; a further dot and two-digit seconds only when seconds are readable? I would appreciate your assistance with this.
4.24
